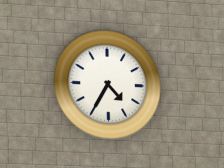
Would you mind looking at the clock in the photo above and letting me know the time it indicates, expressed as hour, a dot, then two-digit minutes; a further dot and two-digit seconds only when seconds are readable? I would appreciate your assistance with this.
4.35
